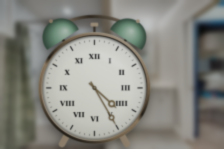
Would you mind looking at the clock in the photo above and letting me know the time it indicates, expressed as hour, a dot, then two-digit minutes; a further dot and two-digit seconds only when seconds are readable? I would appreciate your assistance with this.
4.25
